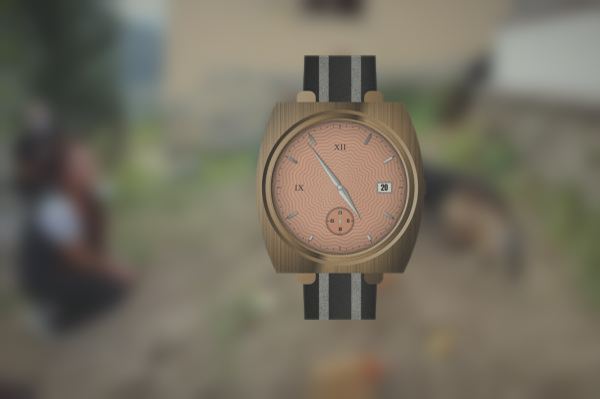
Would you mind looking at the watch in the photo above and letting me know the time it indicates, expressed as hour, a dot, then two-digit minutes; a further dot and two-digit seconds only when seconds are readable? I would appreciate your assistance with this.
4.54
